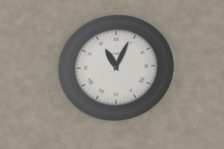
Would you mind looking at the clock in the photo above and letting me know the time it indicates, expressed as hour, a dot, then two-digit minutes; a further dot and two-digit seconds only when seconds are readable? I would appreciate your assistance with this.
11.04
